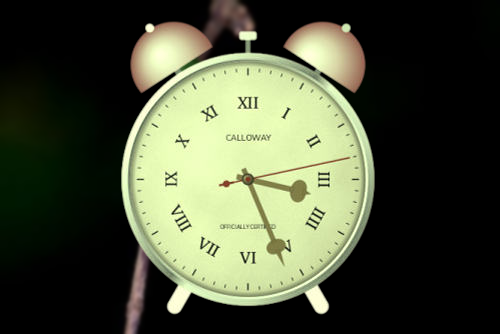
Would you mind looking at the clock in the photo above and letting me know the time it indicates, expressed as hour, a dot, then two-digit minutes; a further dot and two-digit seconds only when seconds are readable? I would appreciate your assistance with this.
3.26.13
